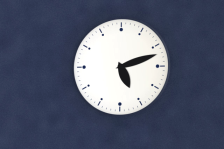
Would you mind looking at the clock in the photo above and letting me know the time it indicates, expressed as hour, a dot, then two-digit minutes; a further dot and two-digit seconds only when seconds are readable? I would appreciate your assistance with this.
5.12
